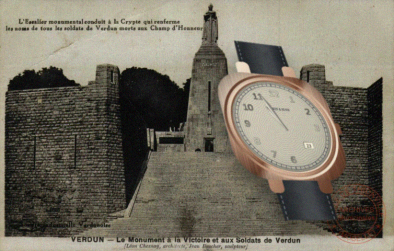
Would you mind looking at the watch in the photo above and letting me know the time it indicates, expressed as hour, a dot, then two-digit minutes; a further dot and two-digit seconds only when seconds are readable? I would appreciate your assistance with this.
10.56
